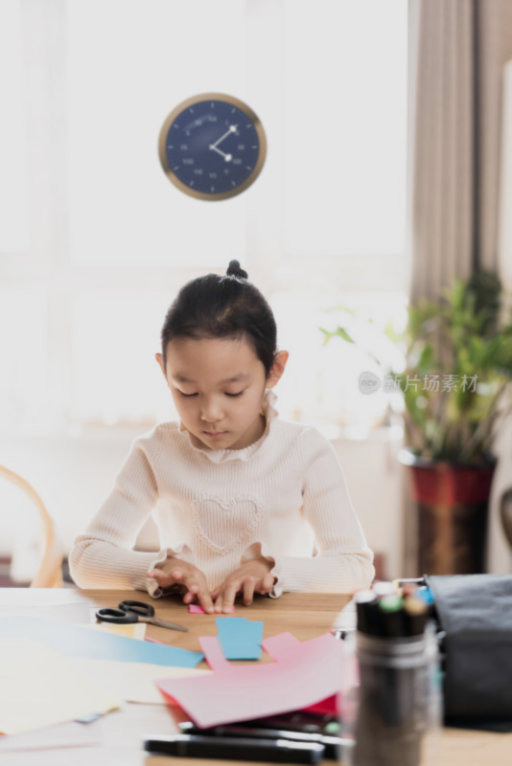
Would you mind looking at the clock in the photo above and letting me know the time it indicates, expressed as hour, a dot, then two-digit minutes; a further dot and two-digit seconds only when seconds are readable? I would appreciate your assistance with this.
4.08
